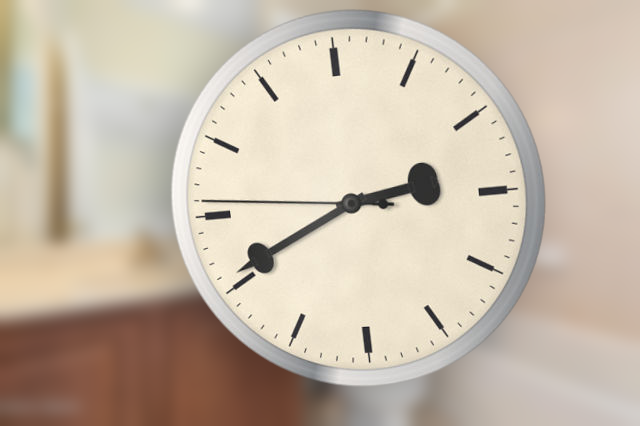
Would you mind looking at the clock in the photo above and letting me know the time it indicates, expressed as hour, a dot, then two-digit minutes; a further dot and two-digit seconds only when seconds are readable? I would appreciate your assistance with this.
2.40.46
